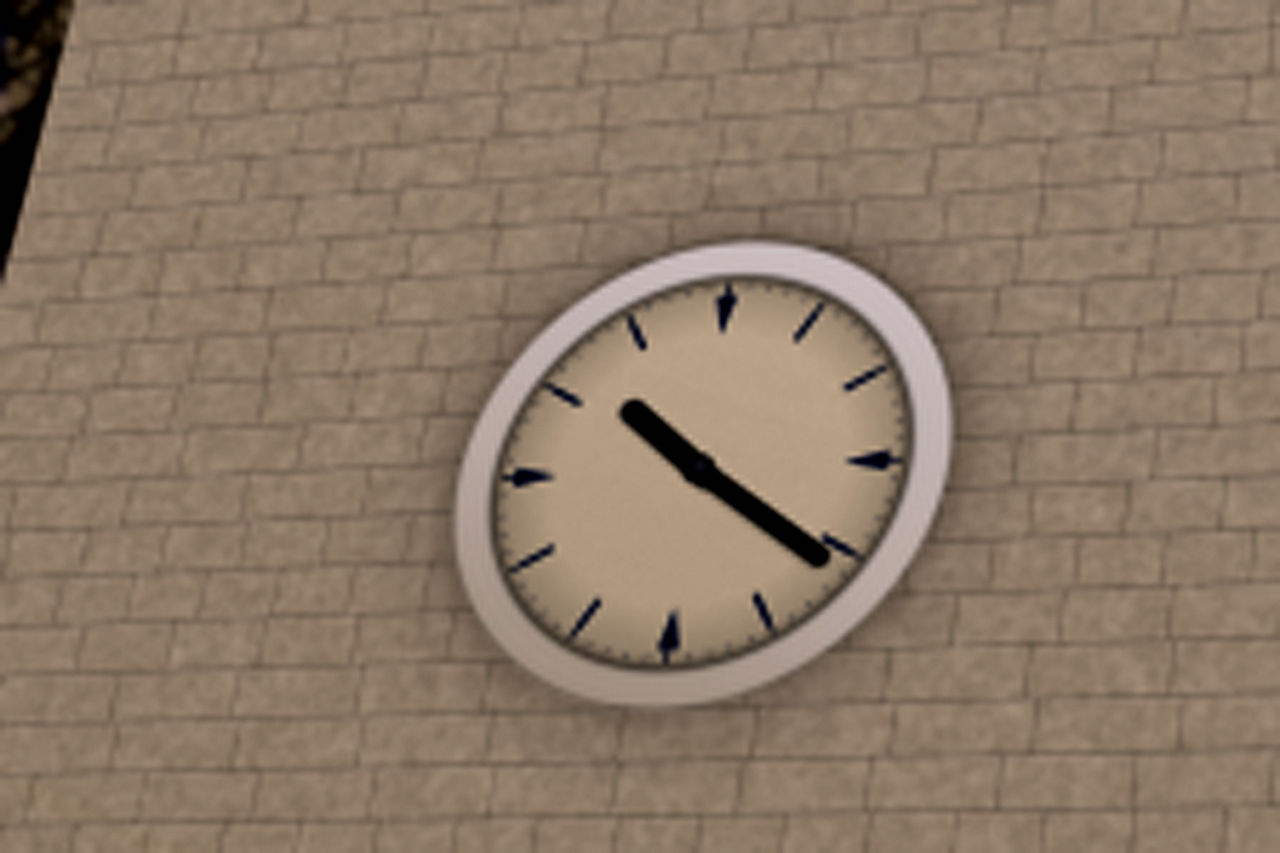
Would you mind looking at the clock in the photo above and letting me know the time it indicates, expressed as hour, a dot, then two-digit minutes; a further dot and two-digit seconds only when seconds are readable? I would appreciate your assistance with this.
10.21
